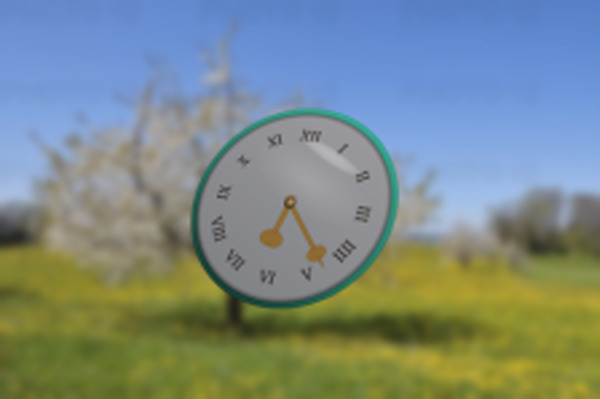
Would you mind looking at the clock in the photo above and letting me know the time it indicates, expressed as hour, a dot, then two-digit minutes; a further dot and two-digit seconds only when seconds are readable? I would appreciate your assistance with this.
6.23
